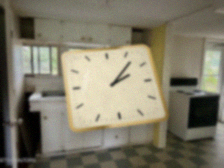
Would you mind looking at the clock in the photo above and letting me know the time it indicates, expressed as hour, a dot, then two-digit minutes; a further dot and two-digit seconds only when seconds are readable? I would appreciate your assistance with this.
2.07
